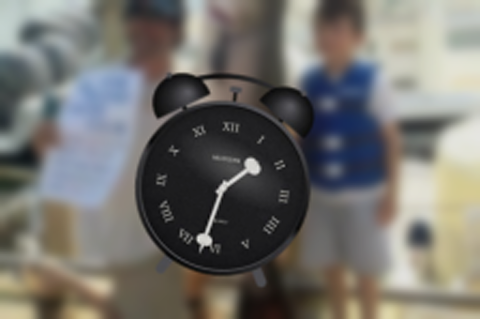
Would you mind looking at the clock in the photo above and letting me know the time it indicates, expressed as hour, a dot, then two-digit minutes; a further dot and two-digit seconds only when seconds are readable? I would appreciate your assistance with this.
1.32
